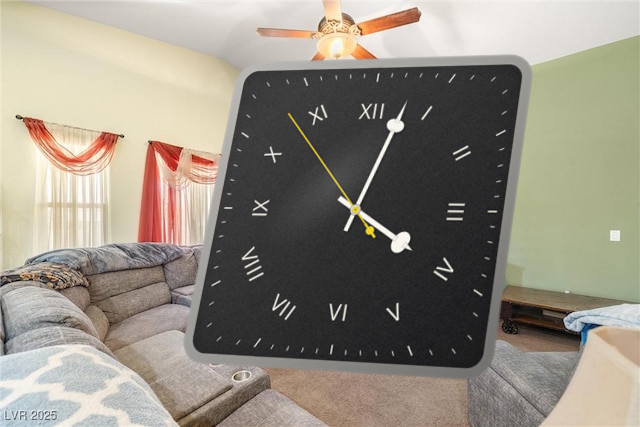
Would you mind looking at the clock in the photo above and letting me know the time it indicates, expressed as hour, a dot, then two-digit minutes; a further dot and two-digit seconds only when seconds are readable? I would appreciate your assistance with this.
4.02.53
